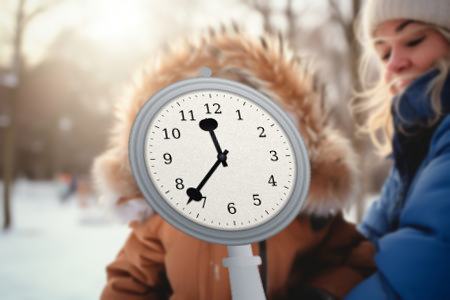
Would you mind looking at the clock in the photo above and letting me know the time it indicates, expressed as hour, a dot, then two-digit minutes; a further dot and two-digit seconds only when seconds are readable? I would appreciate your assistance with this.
11.37
